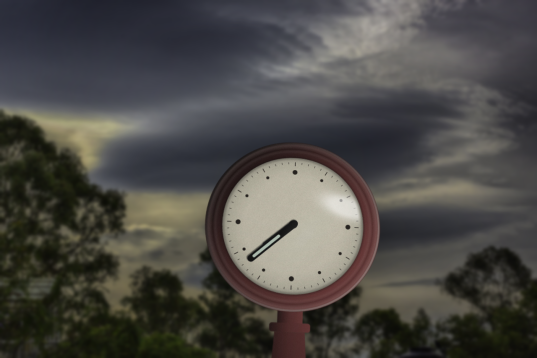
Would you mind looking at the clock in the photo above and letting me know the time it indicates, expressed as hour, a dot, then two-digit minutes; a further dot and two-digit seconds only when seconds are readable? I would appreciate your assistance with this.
7.38
